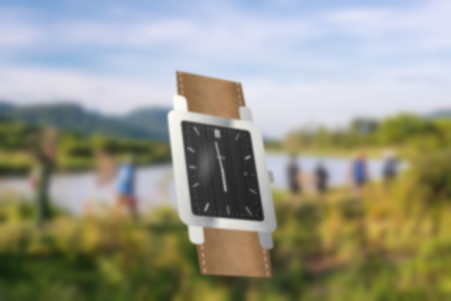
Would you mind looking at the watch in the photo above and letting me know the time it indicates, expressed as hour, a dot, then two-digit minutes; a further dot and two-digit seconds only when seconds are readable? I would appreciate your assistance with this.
5.59
